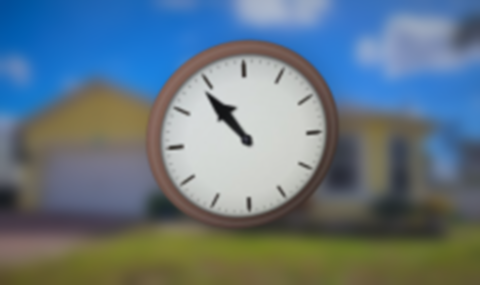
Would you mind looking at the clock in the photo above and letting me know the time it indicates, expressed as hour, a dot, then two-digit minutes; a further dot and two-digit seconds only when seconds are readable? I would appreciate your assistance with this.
10.54
